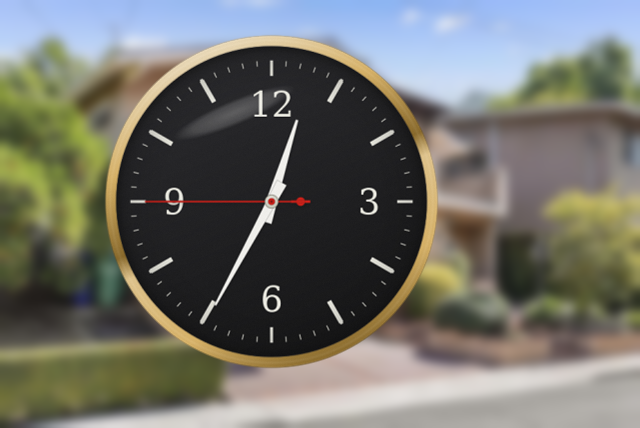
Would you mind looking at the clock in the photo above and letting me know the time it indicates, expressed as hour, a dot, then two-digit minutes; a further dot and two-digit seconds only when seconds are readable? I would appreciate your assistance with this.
12.34.45
